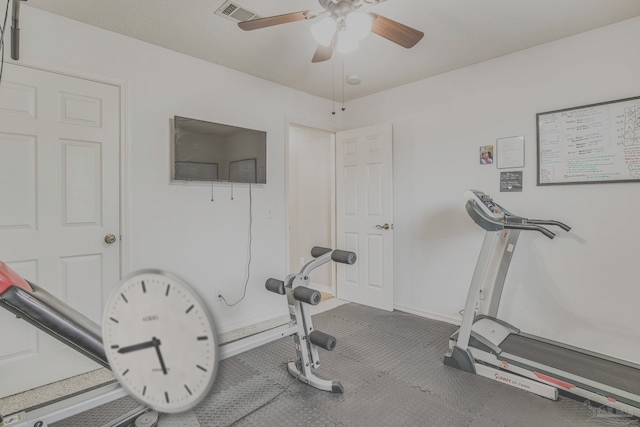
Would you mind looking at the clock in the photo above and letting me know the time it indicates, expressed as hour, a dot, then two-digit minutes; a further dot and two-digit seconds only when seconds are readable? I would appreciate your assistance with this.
5.44
